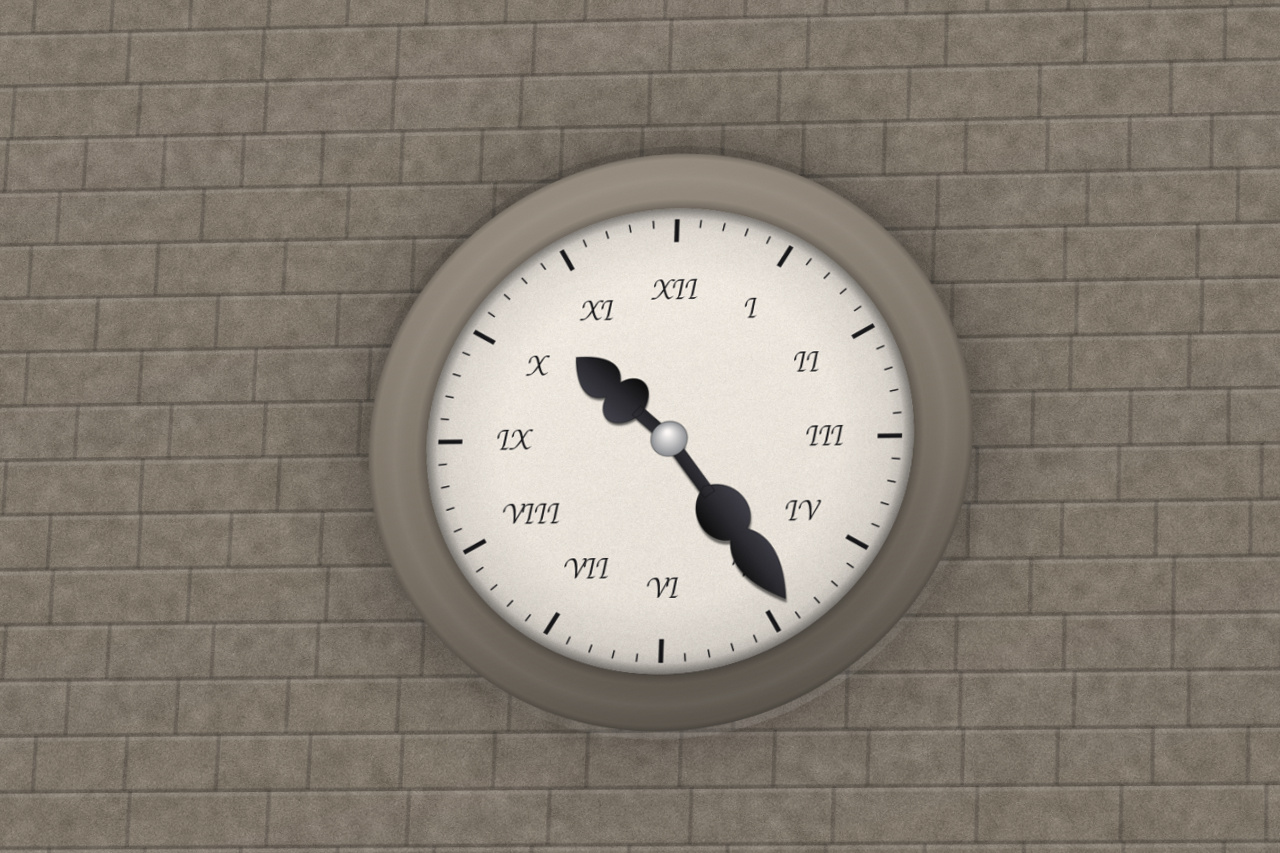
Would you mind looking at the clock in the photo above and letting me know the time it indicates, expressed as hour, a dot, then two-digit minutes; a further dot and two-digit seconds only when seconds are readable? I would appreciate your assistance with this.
10.24
